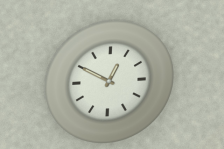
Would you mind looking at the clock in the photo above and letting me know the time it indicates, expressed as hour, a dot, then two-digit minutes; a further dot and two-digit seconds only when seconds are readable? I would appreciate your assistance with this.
12.50
